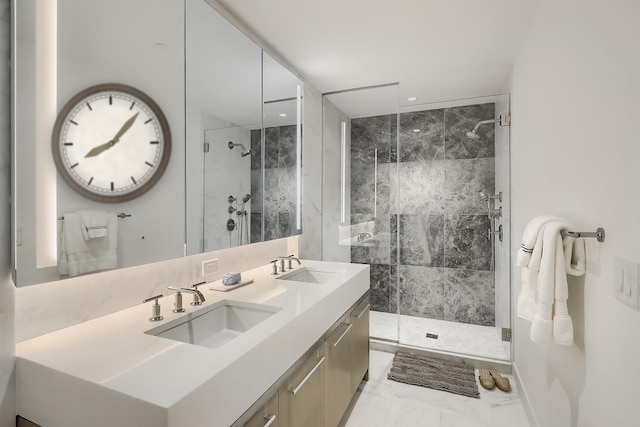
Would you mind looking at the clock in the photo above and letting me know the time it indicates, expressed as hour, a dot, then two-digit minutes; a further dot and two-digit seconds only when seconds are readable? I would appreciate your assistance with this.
8.07
